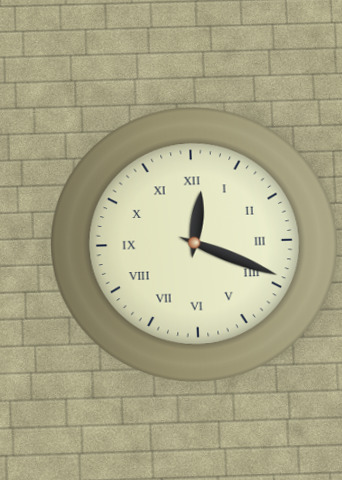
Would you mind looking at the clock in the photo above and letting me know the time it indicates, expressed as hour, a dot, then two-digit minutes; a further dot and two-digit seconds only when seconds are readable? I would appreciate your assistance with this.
12.19
